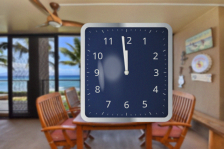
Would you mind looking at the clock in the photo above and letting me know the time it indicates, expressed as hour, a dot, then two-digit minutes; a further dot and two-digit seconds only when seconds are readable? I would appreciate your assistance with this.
11.59
